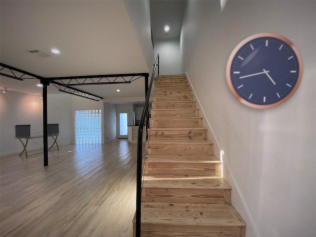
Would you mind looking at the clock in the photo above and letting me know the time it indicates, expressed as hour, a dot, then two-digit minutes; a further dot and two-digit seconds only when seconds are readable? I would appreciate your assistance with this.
4.43
